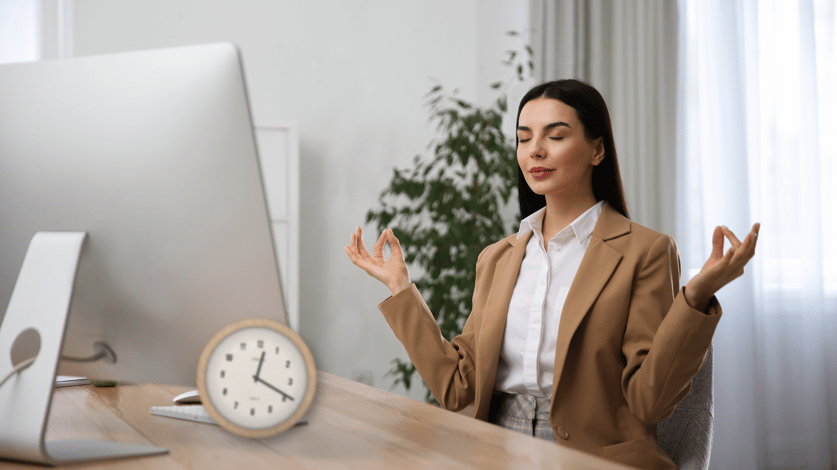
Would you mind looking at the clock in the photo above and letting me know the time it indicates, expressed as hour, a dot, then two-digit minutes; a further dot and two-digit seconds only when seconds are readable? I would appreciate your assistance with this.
12.19
